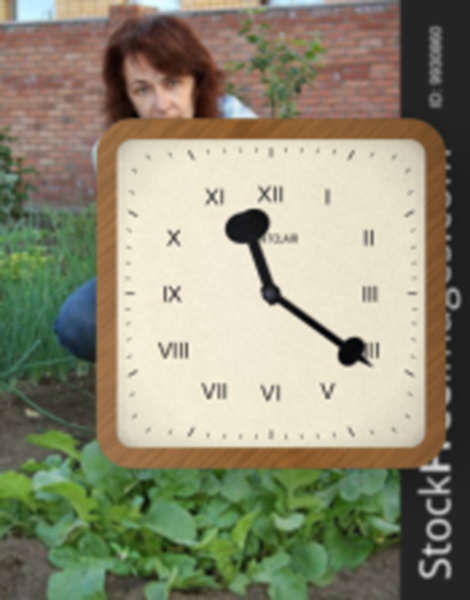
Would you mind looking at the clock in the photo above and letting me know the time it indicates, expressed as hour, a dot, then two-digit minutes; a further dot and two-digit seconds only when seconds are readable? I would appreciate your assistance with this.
11.21
